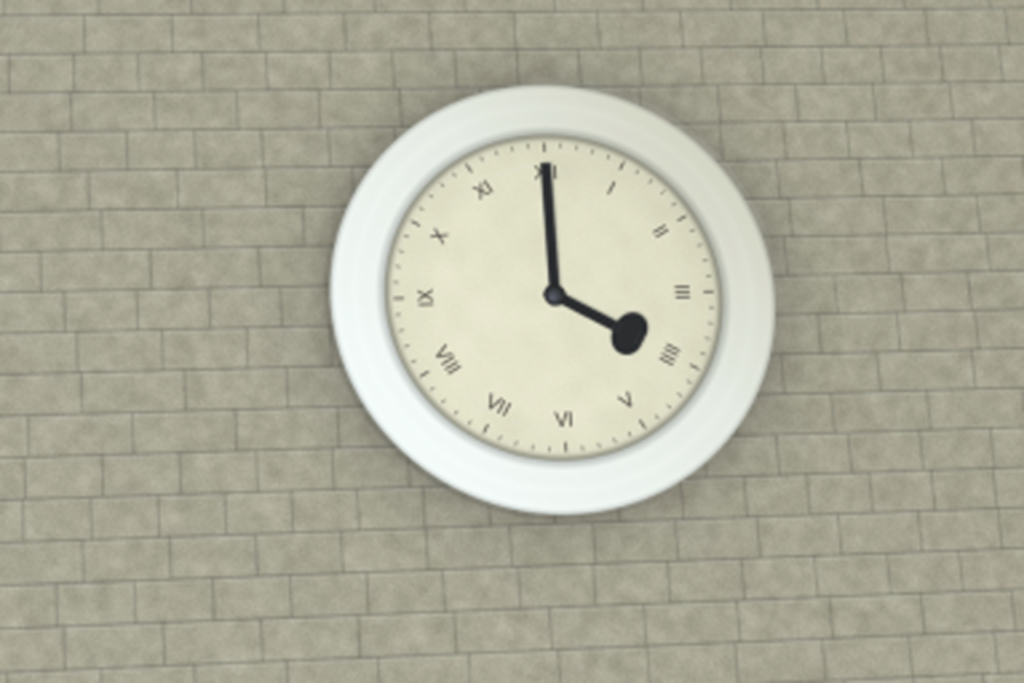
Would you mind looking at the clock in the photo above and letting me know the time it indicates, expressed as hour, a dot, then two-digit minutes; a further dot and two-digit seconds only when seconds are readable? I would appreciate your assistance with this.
4.00
